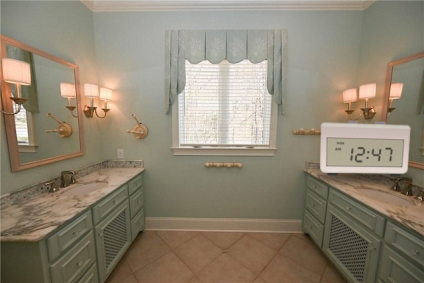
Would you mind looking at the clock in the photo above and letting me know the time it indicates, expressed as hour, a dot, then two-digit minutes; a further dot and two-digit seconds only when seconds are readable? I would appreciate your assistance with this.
12.47
